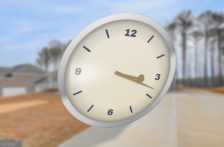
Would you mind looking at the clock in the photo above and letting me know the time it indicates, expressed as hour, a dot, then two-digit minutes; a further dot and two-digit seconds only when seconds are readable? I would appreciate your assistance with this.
3.18
